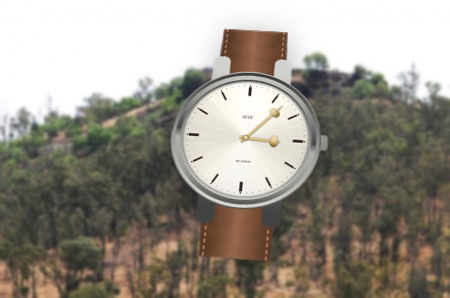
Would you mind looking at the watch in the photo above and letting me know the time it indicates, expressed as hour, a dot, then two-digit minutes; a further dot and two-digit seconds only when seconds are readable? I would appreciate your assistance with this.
3.07
